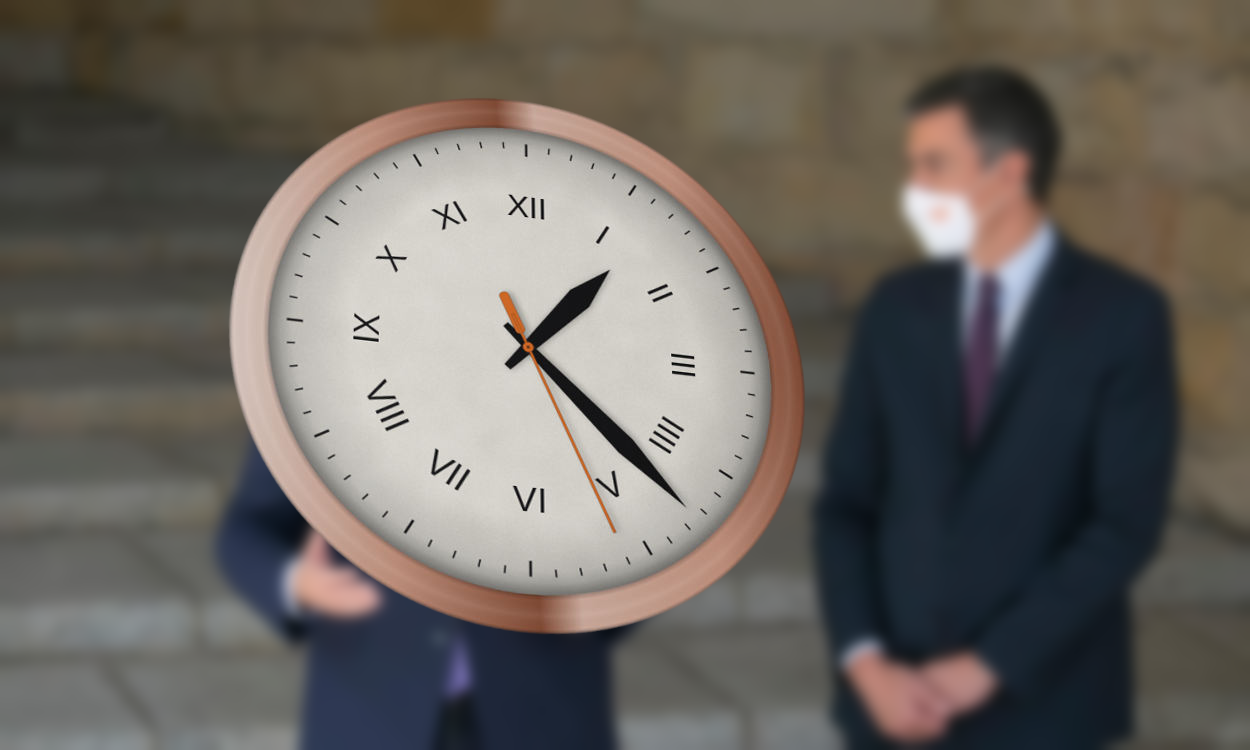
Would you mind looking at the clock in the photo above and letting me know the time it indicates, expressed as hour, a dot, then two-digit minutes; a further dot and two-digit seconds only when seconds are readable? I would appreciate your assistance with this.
1.22.26
